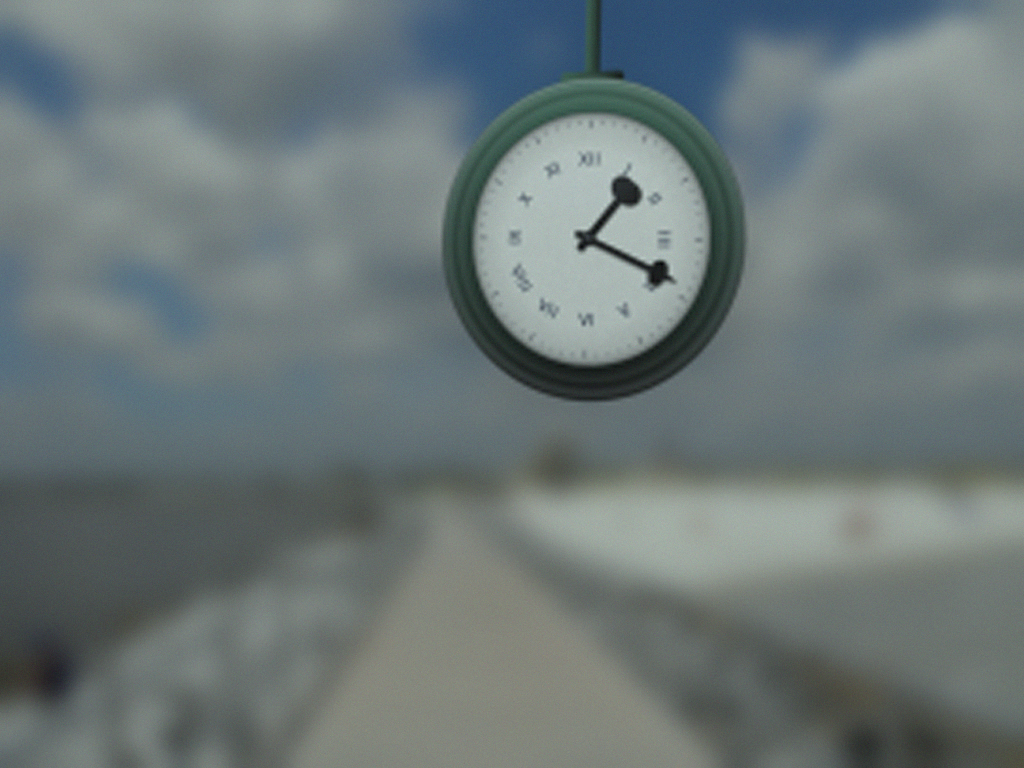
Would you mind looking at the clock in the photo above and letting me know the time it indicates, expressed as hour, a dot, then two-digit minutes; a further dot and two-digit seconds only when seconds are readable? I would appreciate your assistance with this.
1.19
